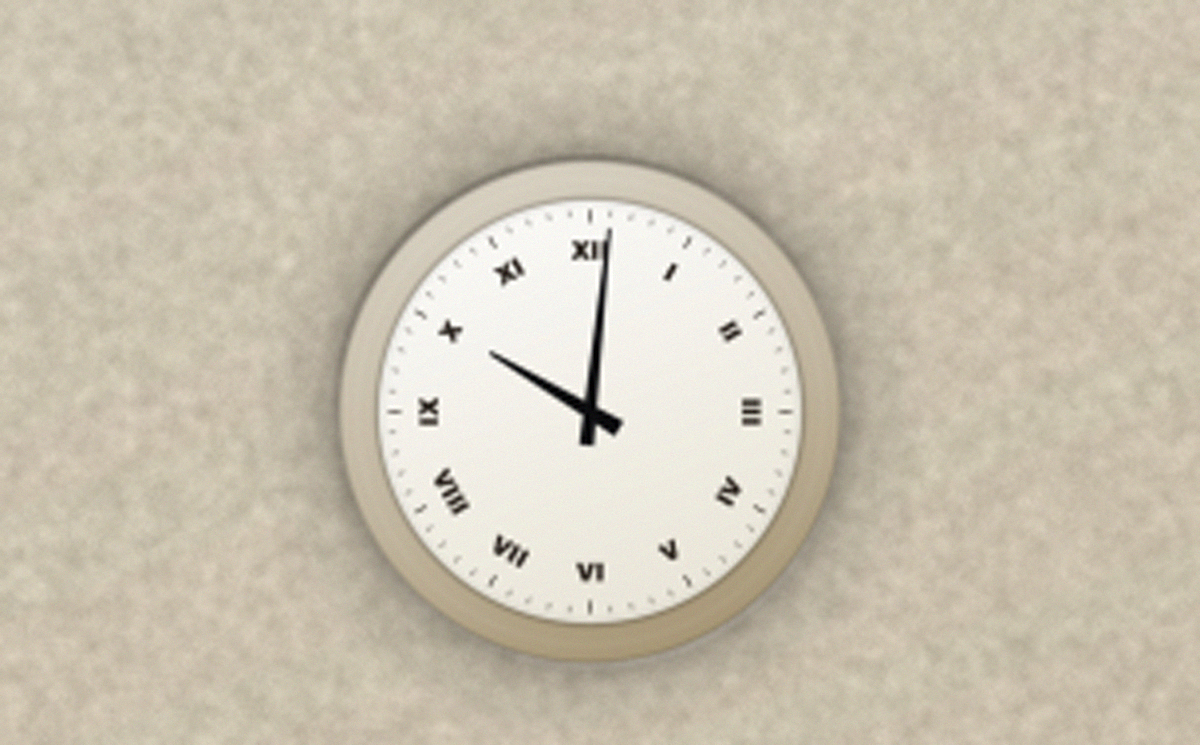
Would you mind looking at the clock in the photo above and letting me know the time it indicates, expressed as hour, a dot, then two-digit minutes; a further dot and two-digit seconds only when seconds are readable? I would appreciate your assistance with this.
10.01
